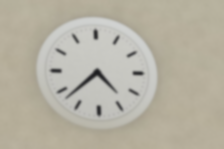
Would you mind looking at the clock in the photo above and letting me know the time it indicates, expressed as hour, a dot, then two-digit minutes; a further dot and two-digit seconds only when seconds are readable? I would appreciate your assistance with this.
4.38
